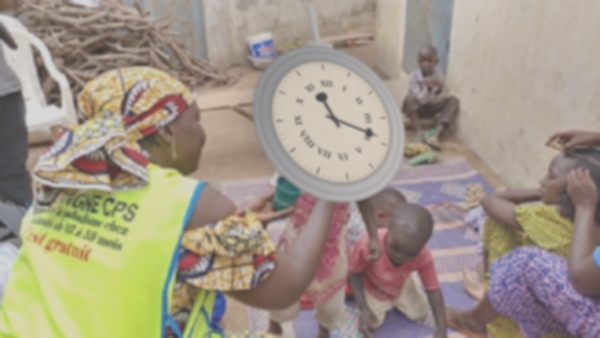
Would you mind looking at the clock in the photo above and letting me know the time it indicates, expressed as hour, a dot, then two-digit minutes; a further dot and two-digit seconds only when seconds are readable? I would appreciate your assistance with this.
11.19
